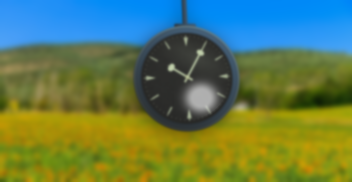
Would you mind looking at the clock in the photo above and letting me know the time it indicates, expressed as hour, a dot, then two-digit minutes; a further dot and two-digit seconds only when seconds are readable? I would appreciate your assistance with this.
10.05
